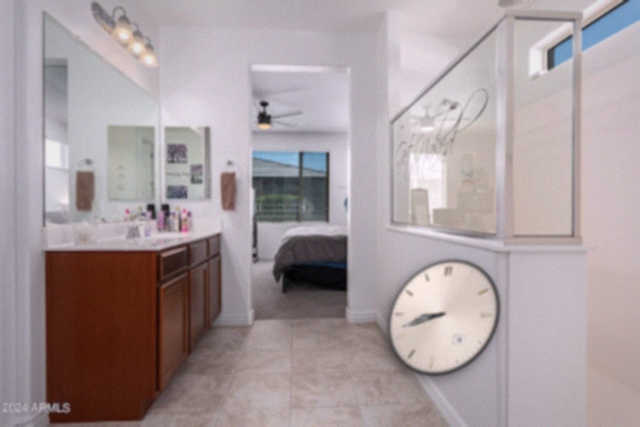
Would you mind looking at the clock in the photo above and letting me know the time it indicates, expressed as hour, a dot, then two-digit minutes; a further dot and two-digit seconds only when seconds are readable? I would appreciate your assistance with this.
8.42
